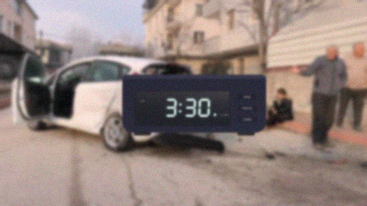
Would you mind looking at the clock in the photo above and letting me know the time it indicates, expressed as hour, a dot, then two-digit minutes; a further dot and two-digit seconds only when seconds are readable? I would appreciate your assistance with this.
3.30
